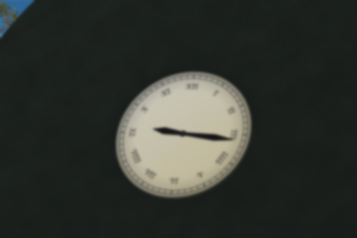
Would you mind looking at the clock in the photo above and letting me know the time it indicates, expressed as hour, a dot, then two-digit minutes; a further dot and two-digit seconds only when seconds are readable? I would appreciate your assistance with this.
9.16
